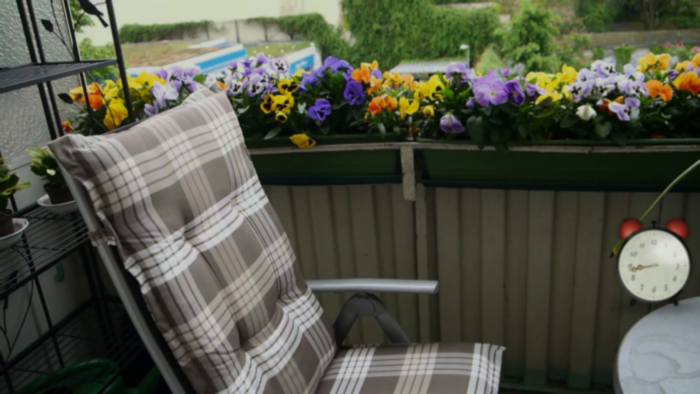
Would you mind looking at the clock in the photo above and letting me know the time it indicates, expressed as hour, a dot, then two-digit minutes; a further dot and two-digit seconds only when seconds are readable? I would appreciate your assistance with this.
8.43
